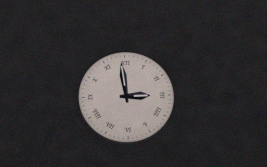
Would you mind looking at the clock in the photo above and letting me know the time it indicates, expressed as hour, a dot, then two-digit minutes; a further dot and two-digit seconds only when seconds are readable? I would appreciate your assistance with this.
2.59
